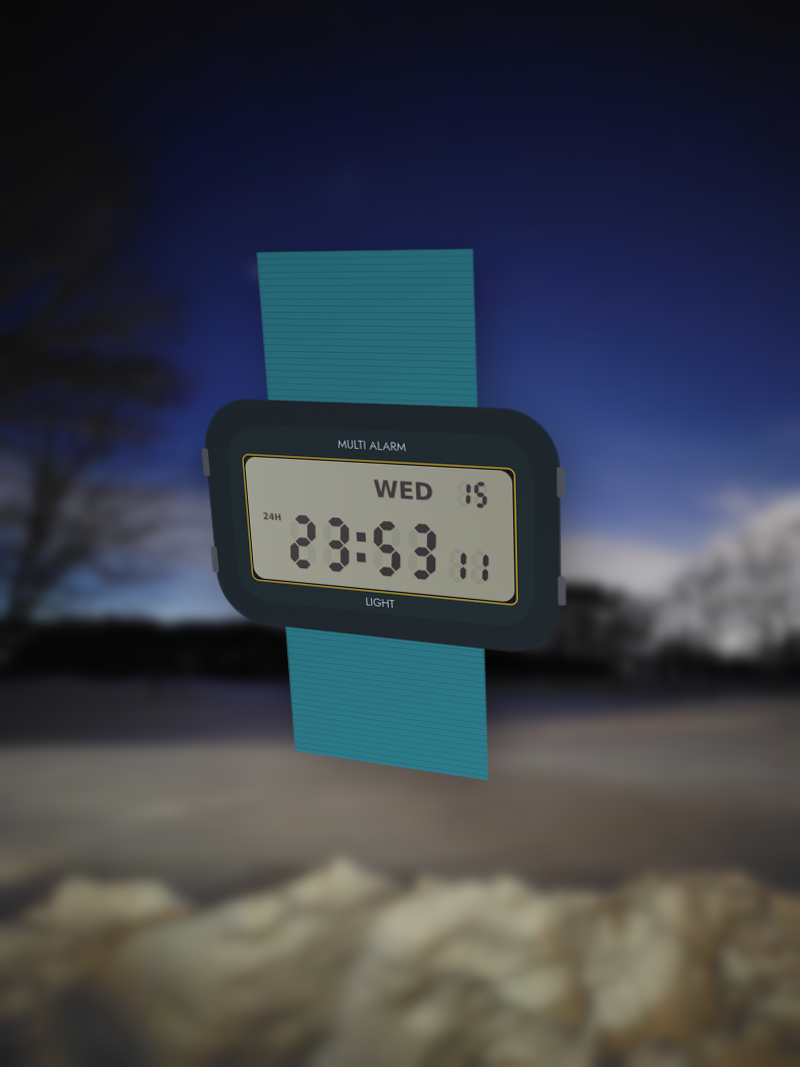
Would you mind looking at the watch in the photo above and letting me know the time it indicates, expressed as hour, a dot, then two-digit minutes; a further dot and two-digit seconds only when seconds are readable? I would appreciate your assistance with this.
23.53.11
